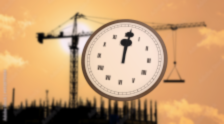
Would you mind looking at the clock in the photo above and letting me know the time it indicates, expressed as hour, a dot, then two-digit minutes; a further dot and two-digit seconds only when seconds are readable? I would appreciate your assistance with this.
12.01
